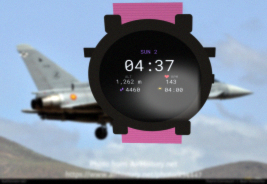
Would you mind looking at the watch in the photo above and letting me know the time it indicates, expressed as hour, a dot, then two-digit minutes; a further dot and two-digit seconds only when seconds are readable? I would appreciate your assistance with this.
4.37
